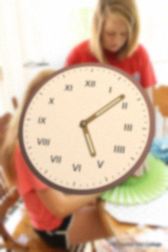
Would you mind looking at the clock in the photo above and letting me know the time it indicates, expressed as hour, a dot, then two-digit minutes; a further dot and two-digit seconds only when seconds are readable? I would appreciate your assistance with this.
5.08
